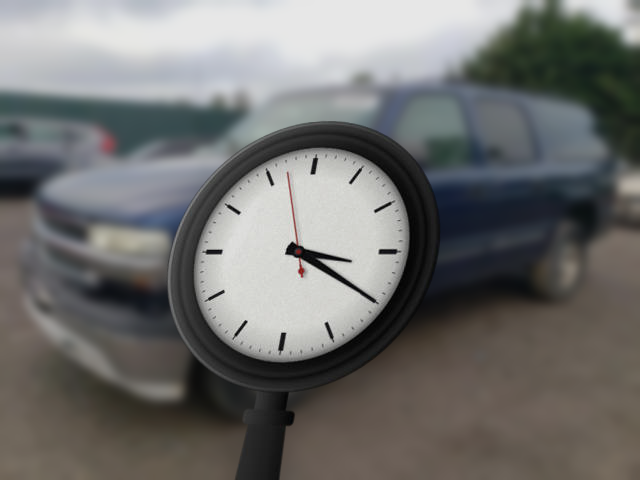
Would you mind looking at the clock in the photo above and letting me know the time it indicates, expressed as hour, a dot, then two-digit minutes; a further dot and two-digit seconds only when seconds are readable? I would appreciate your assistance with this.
3.19.57
